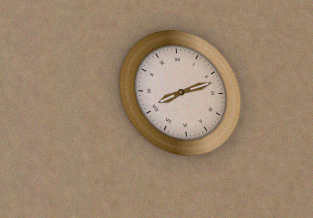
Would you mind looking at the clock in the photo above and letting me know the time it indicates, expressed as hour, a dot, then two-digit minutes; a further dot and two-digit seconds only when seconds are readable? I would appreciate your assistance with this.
8.12
